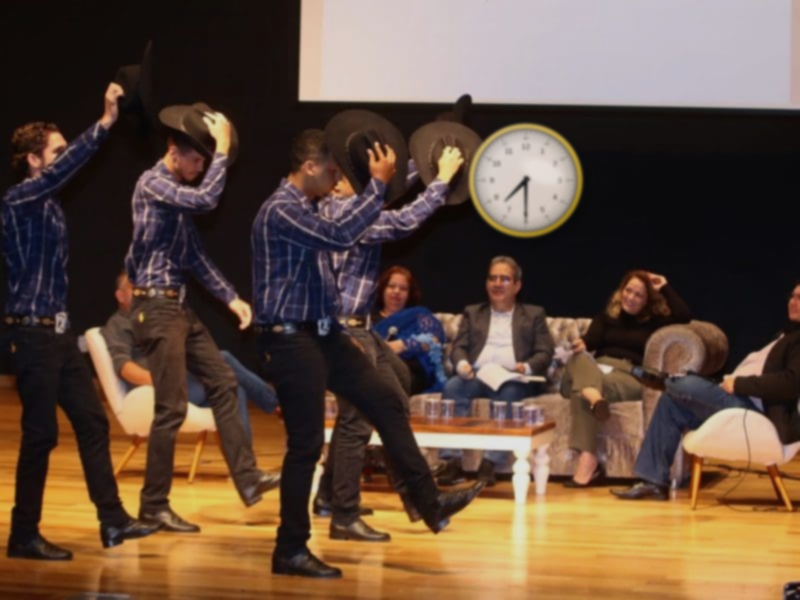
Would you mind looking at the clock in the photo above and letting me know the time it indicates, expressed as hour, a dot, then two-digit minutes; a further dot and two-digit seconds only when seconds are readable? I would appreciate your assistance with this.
7.30
